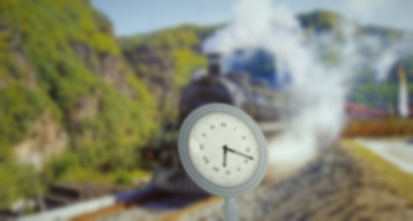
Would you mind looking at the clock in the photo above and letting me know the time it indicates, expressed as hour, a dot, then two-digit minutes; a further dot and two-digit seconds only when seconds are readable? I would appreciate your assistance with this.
6.18
